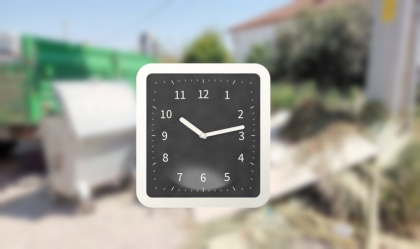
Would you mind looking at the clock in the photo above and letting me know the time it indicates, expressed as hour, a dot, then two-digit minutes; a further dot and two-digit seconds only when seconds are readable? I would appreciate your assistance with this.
10.13
